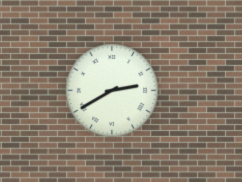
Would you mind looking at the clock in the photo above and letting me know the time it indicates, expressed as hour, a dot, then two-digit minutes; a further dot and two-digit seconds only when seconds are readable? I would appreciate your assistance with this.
2.40
